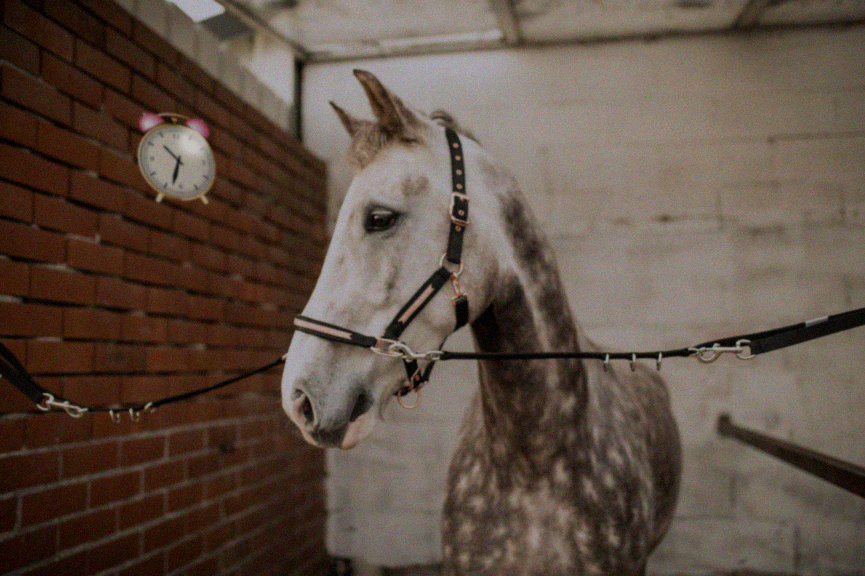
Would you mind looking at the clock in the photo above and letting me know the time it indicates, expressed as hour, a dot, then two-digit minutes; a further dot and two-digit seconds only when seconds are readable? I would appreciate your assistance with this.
10.33
